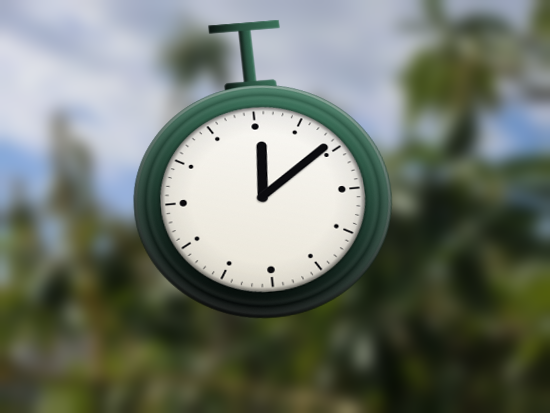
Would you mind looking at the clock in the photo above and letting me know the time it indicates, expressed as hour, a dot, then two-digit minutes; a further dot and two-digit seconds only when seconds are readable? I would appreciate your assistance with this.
12.09
